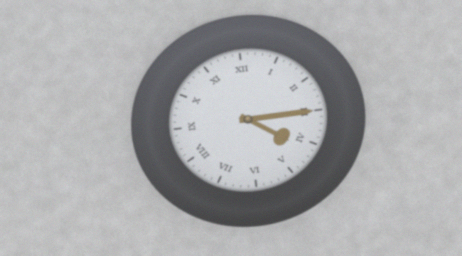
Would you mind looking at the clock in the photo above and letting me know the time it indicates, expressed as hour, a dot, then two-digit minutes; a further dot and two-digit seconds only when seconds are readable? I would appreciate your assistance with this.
4.15
